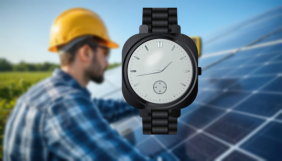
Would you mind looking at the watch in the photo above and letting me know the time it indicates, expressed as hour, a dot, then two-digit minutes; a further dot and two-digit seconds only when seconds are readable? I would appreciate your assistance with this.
1.43
